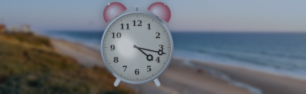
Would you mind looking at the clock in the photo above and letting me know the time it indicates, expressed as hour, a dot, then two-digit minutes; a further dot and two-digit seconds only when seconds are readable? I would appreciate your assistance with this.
4.17
